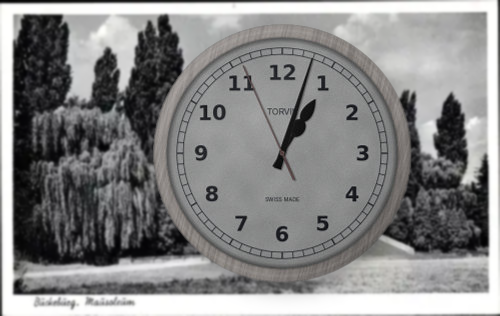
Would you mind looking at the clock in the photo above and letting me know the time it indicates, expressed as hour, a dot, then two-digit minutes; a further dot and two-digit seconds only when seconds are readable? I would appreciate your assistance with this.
1.02.56
